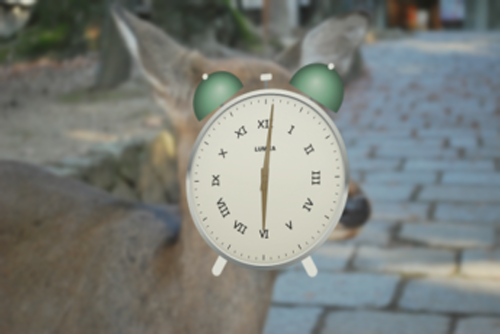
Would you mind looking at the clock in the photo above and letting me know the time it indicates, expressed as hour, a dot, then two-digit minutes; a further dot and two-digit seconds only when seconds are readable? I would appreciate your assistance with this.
6.01
